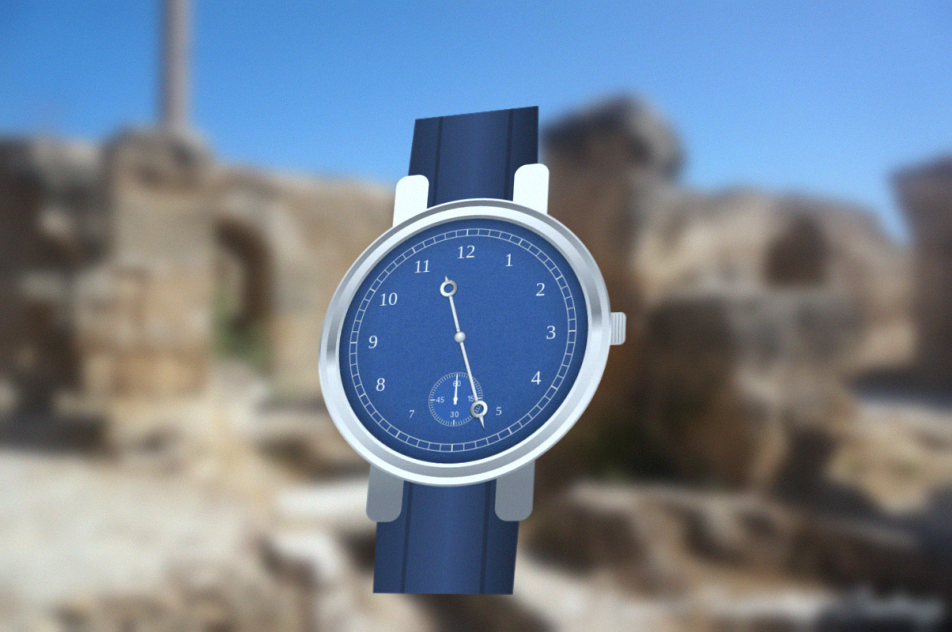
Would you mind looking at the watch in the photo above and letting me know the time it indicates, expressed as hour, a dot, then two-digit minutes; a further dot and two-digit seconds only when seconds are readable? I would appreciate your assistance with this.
11.27
